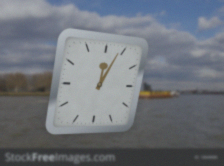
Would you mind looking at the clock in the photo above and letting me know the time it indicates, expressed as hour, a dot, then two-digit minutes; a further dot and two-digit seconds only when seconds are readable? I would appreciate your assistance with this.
12.04
